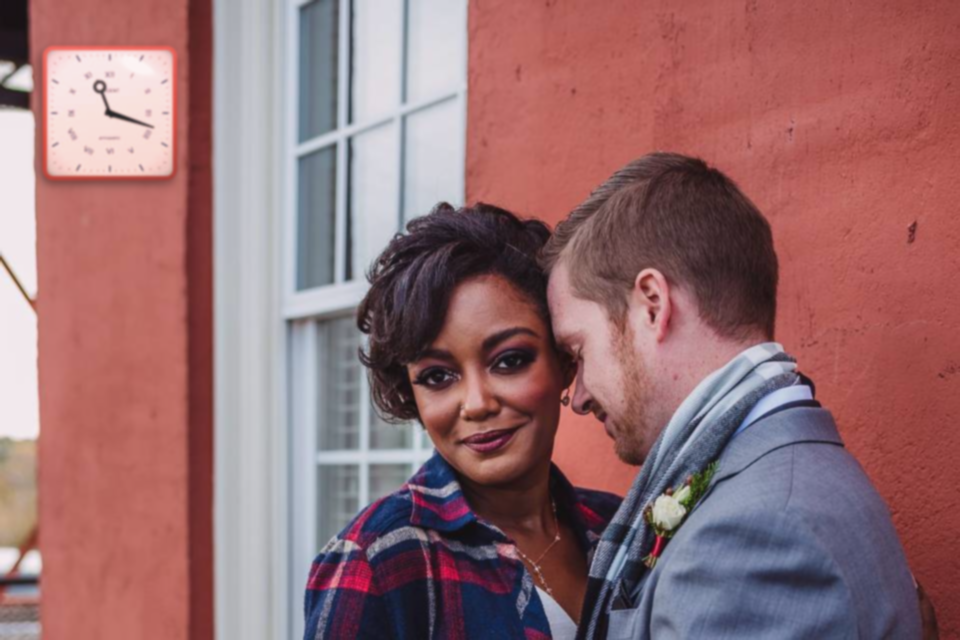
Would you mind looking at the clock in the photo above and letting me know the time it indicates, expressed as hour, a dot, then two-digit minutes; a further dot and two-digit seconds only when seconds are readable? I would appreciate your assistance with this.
11.18
